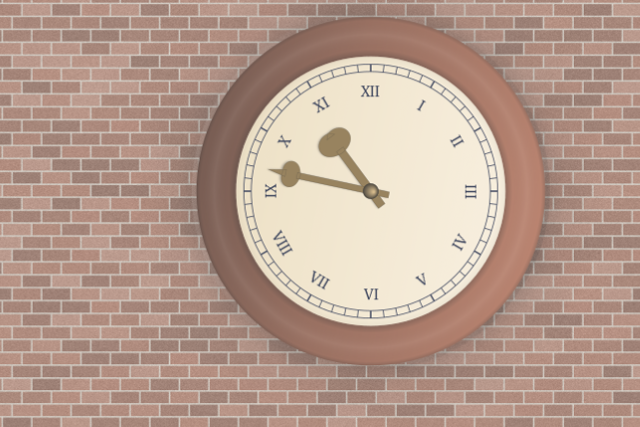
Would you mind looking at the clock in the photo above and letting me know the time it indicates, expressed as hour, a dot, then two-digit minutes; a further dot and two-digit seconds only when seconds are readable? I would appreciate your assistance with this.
10.47
